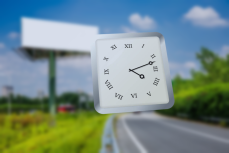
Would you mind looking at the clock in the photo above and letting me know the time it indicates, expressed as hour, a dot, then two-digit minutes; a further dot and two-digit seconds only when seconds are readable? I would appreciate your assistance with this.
4.12
